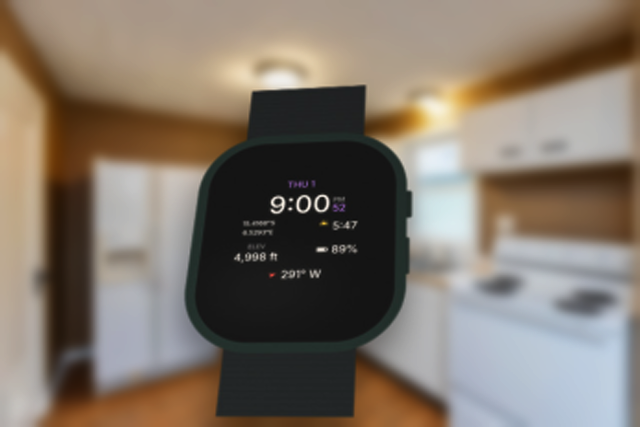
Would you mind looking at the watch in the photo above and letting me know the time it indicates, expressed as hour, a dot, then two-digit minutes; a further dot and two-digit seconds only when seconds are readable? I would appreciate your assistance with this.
9.00
